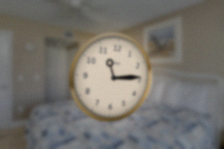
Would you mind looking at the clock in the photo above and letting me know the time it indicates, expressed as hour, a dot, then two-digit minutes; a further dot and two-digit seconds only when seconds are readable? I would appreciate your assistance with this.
11.14
